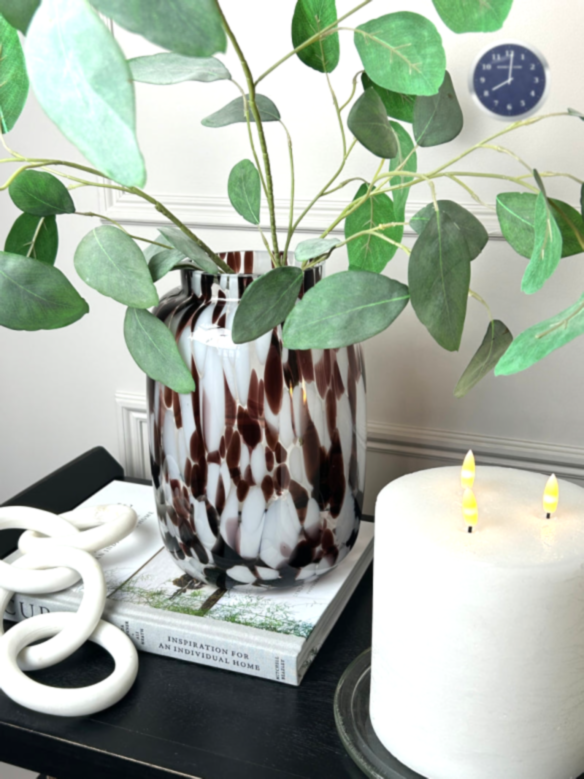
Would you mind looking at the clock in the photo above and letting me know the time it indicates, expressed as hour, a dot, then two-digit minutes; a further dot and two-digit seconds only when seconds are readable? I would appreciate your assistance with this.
8.01
